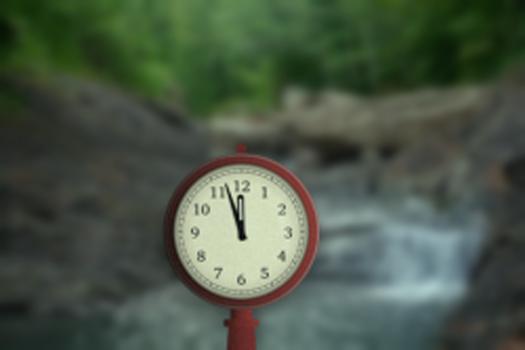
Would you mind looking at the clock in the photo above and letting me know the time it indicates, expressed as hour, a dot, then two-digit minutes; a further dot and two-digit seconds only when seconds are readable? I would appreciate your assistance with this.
11.57
